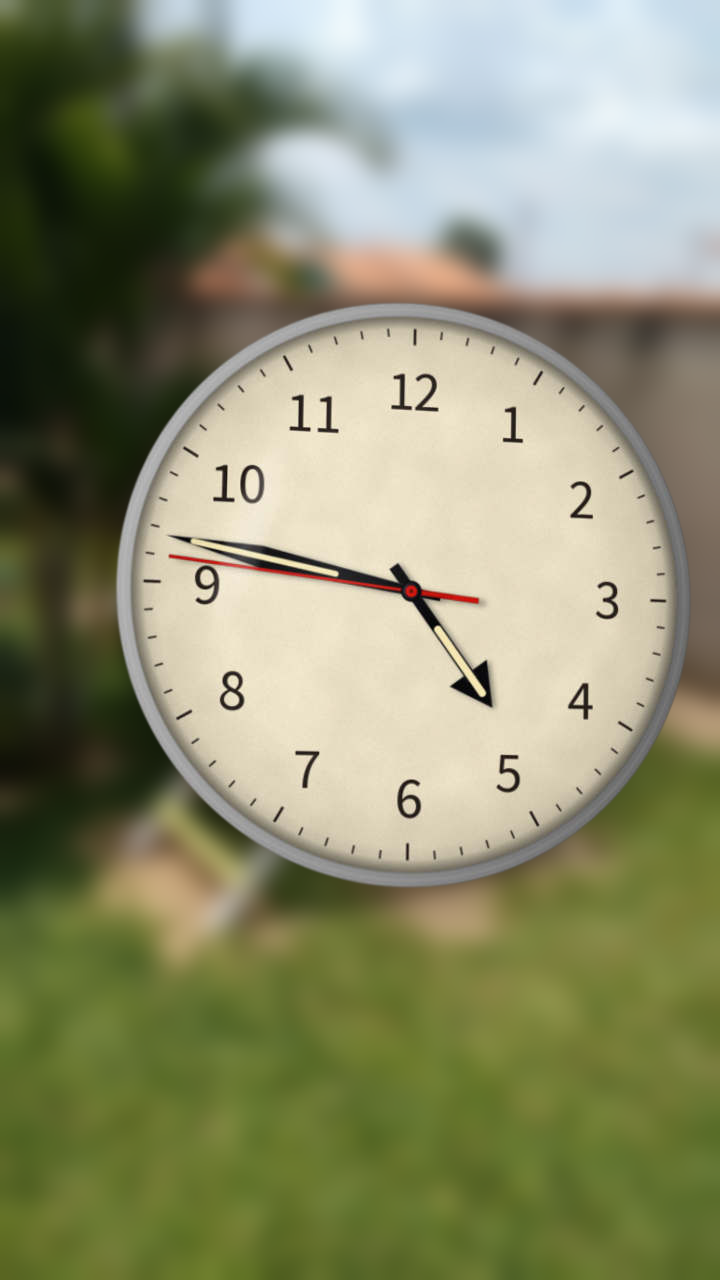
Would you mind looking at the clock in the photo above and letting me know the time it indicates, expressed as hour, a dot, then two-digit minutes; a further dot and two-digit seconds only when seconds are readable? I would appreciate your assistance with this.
4.46.46
